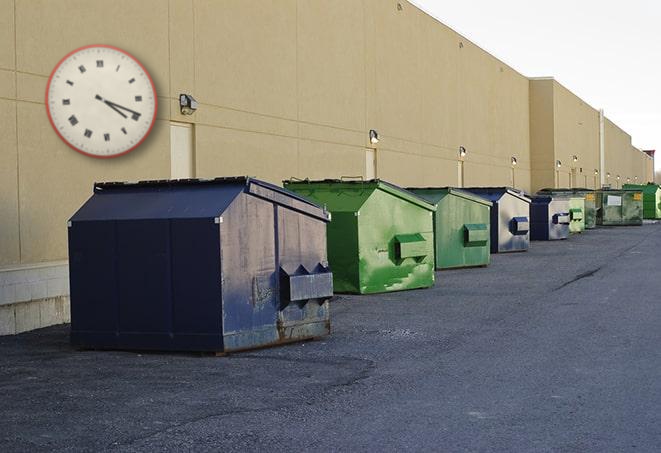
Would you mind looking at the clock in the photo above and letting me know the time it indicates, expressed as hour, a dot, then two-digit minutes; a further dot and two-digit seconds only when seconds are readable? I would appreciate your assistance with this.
4.19
